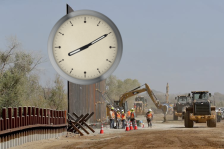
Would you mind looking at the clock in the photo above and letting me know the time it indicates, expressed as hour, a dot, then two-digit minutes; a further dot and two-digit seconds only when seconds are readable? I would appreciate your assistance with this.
8.10
